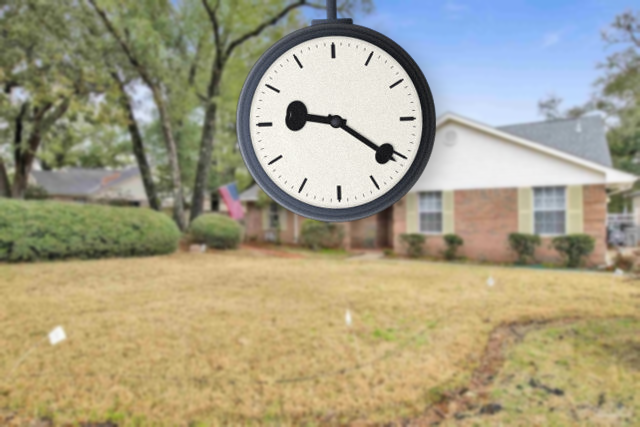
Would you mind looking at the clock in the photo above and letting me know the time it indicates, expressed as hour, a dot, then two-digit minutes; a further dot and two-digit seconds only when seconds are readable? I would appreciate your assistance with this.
9.21
